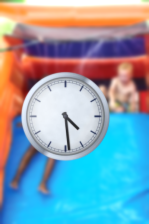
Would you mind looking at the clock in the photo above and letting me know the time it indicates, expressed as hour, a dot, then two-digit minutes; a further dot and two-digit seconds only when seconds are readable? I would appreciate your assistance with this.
4.29
